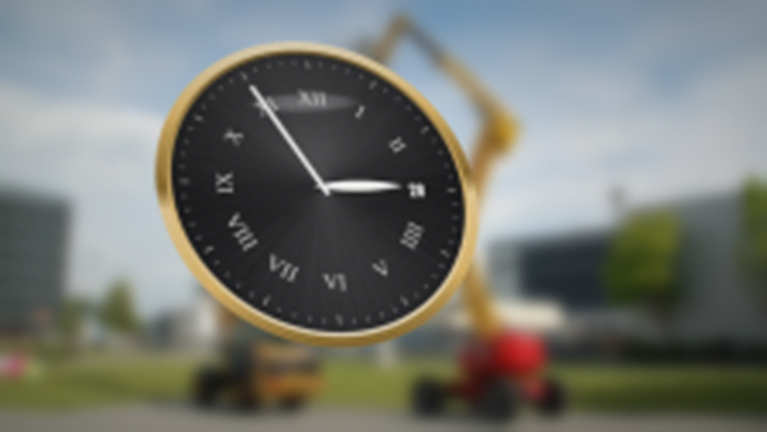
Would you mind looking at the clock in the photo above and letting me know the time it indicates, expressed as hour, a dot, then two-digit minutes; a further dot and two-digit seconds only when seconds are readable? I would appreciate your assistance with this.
2.55
